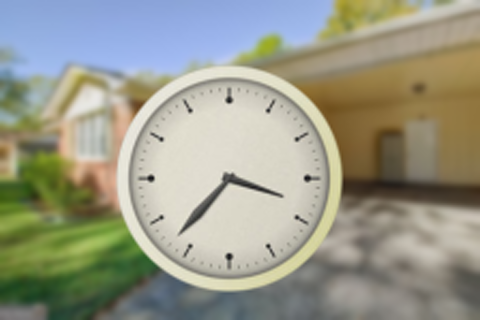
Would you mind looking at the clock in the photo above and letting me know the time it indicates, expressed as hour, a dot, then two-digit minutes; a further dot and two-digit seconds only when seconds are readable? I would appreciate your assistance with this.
3.37
